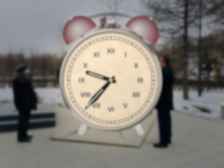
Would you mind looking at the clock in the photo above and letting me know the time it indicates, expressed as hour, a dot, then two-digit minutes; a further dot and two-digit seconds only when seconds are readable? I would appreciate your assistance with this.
9.37
